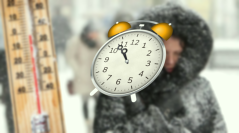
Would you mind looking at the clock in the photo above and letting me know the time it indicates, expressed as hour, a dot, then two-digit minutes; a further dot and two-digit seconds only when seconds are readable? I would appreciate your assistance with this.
10.53
